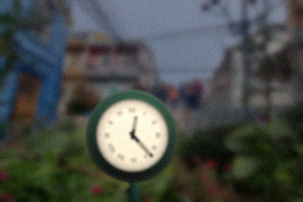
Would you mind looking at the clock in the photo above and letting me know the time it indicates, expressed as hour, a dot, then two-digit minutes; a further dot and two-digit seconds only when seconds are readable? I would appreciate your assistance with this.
12.23
